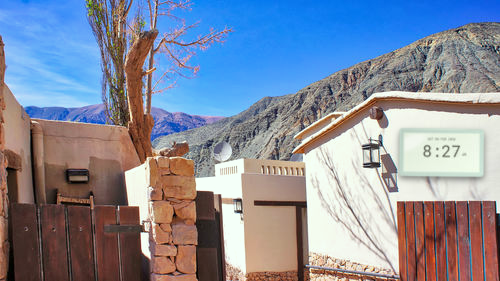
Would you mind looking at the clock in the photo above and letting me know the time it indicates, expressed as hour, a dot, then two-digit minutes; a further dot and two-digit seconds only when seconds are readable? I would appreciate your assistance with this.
8.27
